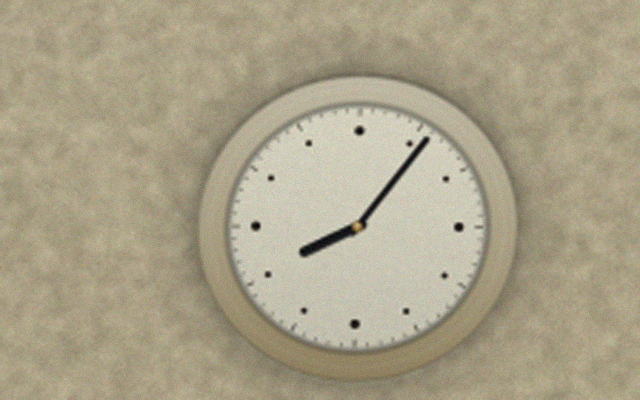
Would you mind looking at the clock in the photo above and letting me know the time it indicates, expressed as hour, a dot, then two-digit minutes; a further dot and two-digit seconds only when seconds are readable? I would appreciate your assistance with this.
8.06
